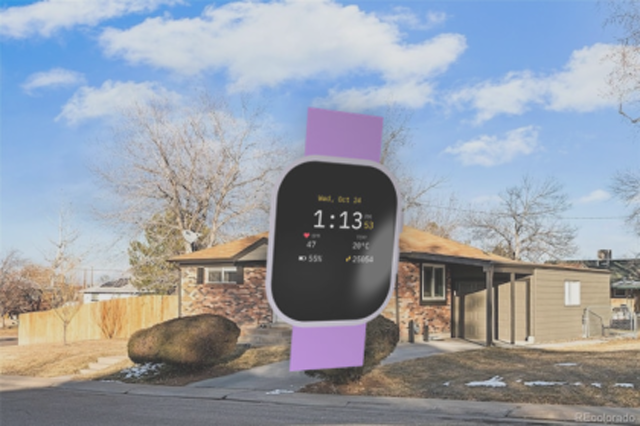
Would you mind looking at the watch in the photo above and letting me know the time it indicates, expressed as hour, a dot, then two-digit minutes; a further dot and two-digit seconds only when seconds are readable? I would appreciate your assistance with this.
1.13
